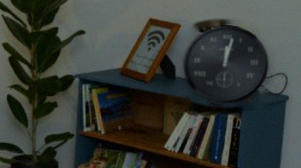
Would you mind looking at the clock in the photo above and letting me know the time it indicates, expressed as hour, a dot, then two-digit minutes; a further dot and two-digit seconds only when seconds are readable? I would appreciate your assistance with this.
12.02
